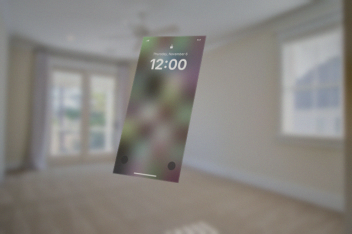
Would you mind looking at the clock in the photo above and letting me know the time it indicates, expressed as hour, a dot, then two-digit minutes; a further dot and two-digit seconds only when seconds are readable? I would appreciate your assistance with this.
12.00
